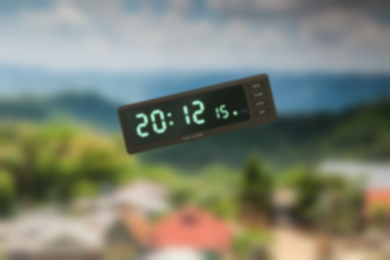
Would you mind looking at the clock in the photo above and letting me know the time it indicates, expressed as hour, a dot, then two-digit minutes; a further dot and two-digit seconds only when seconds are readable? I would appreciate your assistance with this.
20.12.15
